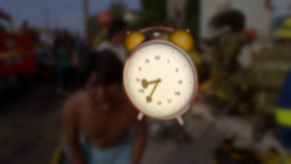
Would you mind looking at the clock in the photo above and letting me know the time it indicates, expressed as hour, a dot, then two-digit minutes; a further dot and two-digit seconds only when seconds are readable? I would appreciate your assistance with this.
8.35
